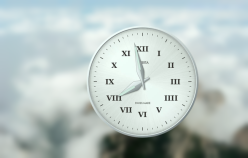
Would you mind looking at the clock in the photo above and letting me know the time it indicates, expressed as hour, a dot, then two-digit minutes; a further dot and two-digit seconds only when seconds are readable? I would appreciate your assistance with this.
7.58
